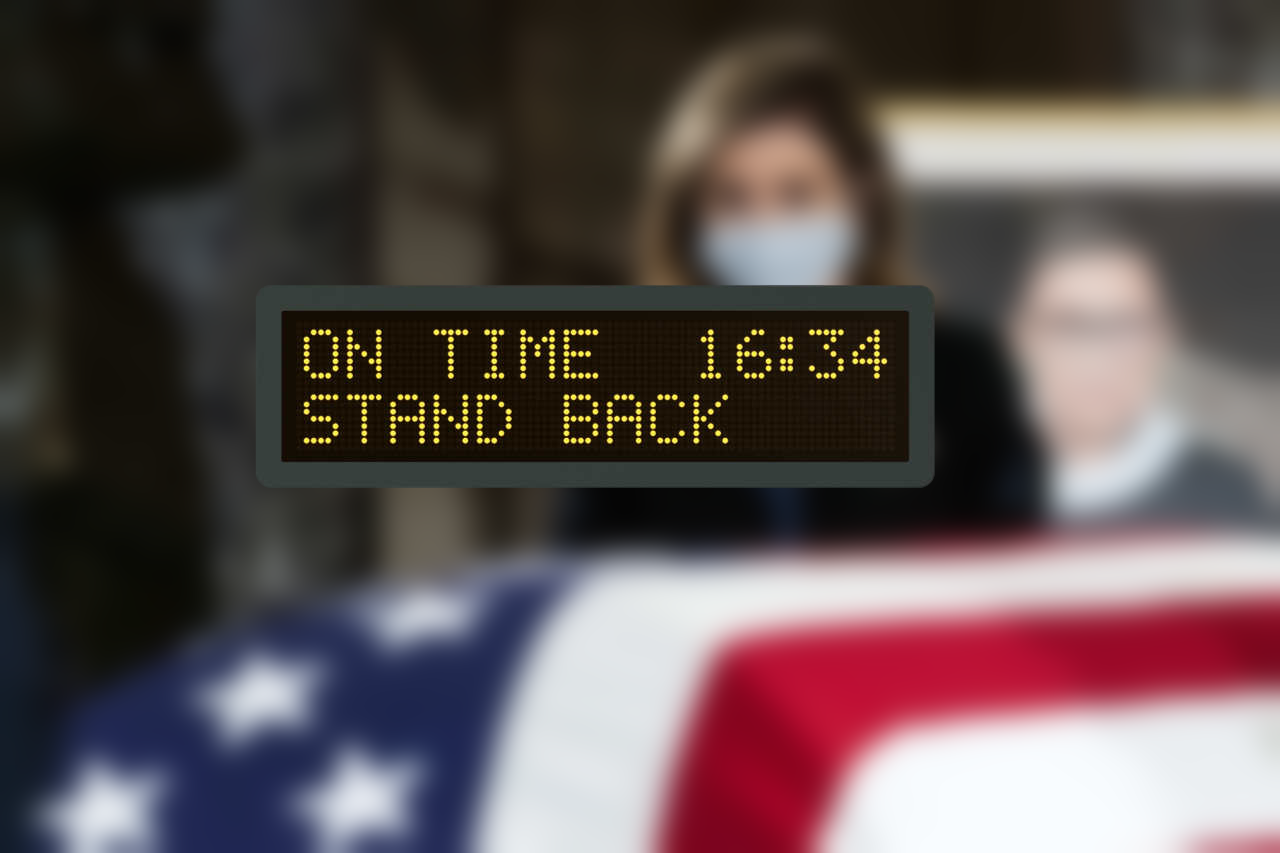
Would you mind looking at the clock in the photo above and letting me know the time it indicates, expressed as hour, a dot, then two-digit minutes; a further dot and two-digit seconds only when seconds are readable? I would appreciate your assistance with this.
16.34
